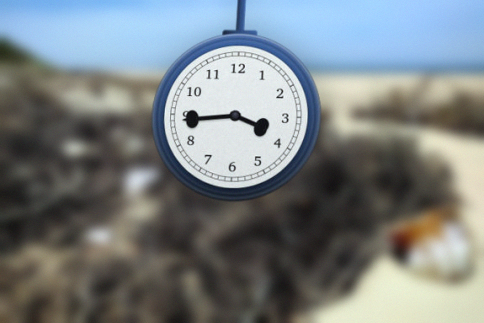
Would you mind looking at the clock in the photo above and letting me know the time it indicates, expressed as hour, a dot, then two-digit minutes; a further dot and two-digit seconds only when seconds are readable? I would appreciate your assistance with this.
3.44
